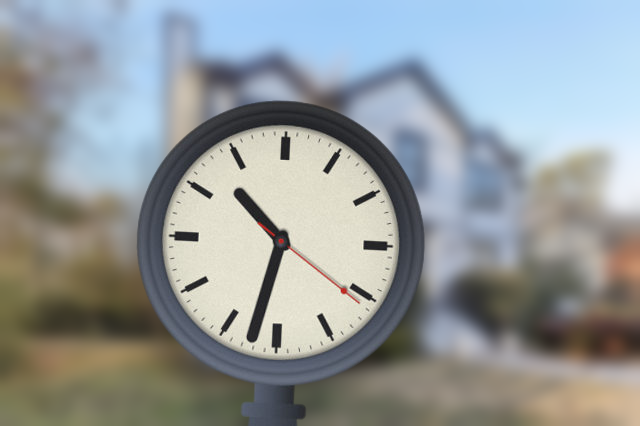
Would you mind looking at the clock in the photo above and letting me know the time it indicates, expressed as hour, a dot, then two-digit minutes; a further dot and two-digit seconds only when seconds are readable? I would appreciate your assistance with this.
10.32.21
